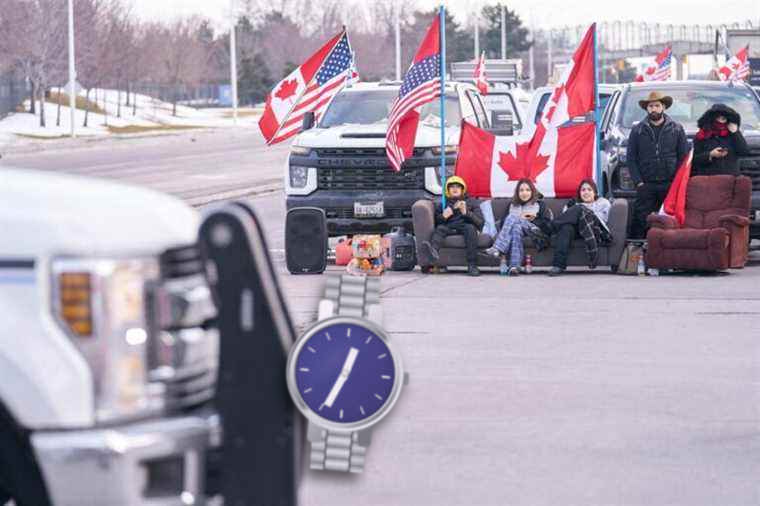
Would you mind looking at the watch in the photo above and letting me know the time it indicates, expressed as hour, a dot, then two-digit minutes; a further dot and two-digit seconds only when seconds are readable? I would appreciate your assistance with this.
12.34
